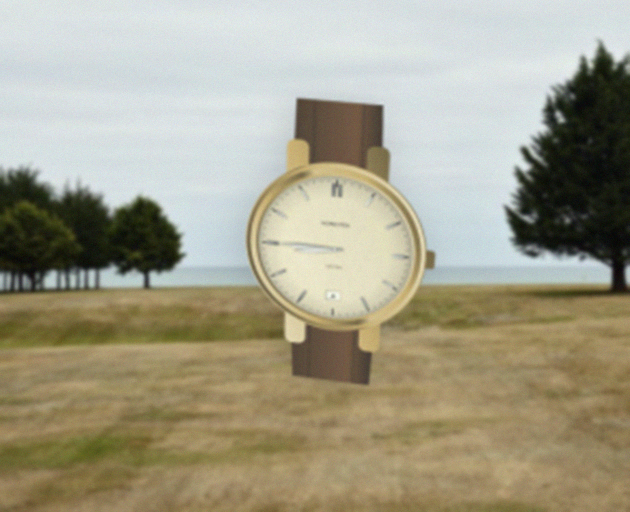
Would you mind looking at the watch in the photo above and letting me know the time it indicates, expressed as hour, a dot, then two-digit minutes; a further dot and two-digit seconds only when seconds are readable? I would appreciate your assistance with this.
8.45
